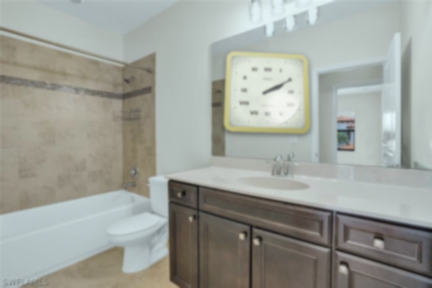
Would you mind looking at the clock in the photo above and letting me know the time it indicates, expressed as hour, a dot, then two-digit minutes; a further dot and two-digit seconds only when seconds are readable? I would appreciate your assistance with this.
2.10
